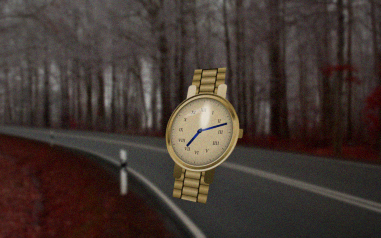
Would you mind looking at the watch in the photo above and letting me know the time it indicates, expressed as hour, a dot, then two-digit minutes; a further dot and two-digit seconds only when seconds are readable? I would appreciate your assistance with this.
7.12
